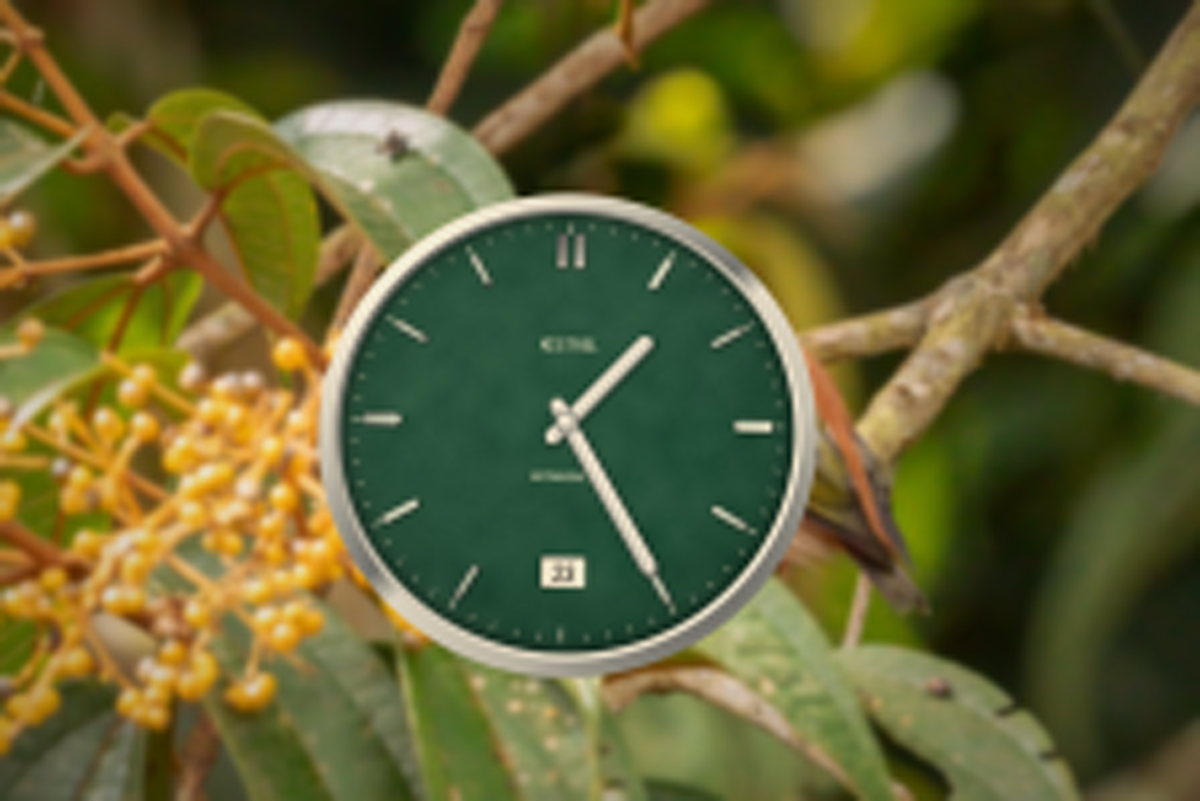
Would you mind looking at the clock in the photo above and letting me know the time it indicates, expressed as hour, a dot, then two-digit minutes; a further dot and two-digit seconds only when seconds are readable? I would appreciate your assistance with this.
1.25
